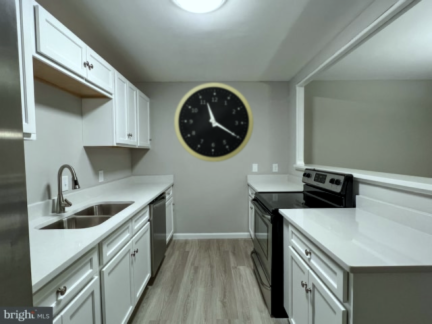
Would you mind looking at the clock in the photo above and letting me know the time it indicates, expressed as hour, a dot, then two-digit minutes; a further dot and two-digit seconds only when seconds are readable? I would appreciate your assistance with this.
11.20
